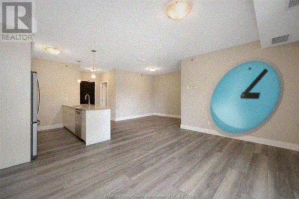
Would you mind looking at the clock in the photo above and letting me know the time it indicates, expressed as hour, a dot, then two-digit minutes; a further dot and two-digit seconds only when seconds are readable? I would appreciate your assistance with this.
3.06
